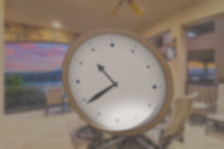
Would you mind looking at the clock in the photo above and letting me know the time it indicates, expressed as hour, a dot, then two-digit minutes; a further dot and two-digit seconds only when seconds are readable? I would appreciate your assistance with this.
10.39
